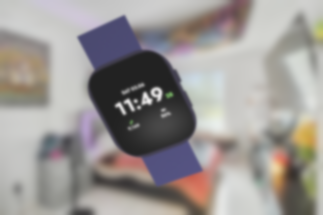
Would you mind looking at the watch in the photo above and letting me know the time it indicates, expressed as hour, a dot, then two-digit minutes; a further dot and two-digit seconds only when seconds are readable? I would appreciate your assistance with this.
11.49
